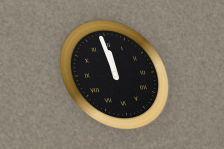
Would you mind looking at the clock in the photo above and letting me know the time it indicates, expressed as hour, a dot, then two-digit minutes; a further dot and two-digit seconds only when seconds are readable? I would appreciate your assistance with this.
11.59
